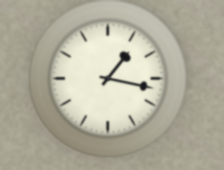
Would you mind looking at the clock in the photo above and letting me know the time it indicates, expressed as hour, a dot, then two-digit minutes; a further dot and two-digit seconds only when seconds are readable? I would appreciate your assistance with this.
1.17
